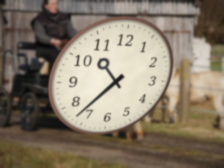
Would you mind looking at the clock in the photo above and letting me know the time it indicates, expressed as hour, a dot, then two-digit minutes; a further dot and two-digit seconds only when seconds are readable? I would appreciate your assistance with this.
10.37
